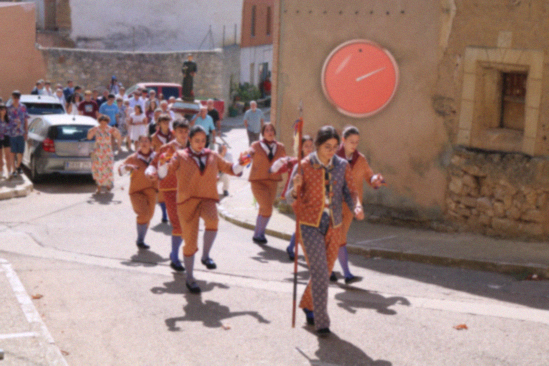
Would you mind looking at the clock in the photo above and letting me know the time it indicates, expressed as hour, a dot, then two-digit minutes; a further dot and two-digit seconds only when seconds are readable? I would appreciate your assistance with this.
2.11
